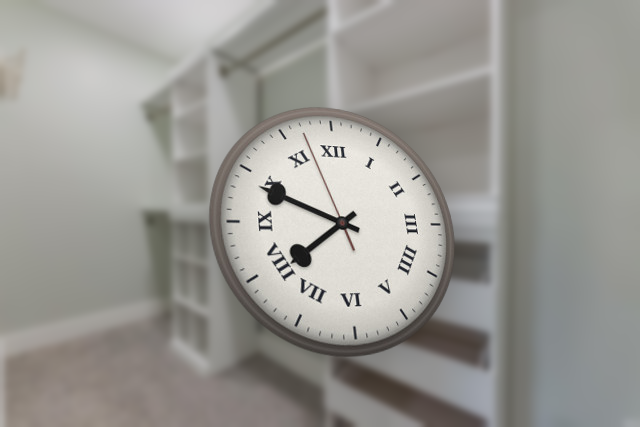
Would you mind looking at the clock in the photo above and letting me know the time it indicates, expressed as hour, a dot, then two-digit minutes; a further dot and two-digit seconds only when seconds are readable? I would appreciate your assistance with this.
7.48.57
